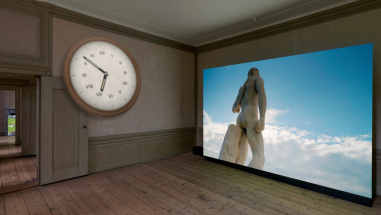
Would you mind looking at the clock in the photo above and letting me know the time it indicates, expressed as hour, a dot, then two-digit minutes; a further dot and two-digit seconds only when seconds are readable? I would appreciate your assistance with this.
6.52
